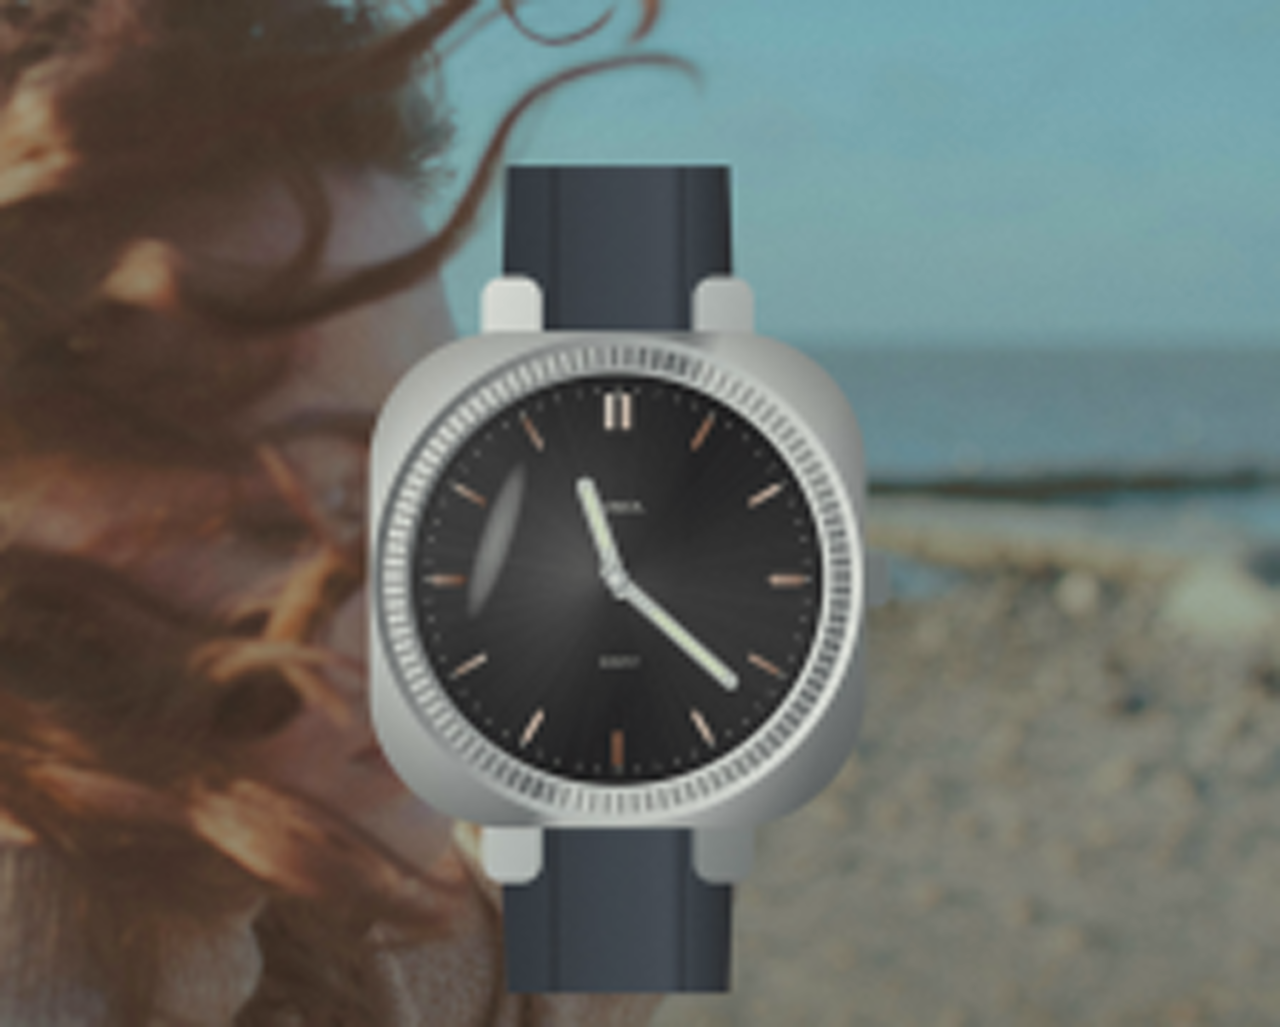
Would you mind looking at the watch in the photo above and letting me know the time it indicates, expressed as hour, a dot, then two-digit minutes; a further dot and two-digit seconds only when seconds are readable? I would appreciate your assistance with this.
11.22
